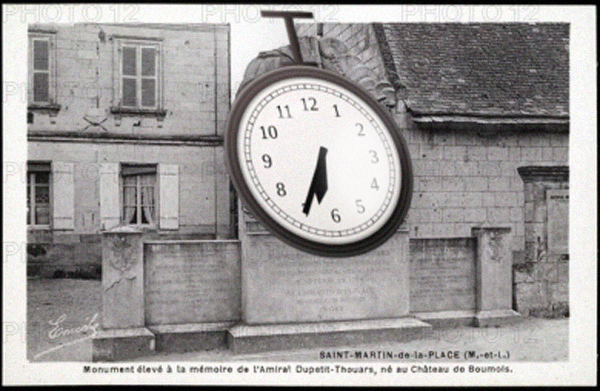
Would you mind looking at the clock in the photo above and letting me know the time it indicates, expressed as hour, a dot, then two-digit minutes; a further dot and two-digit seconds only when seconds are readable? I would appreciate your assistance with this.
6.35
